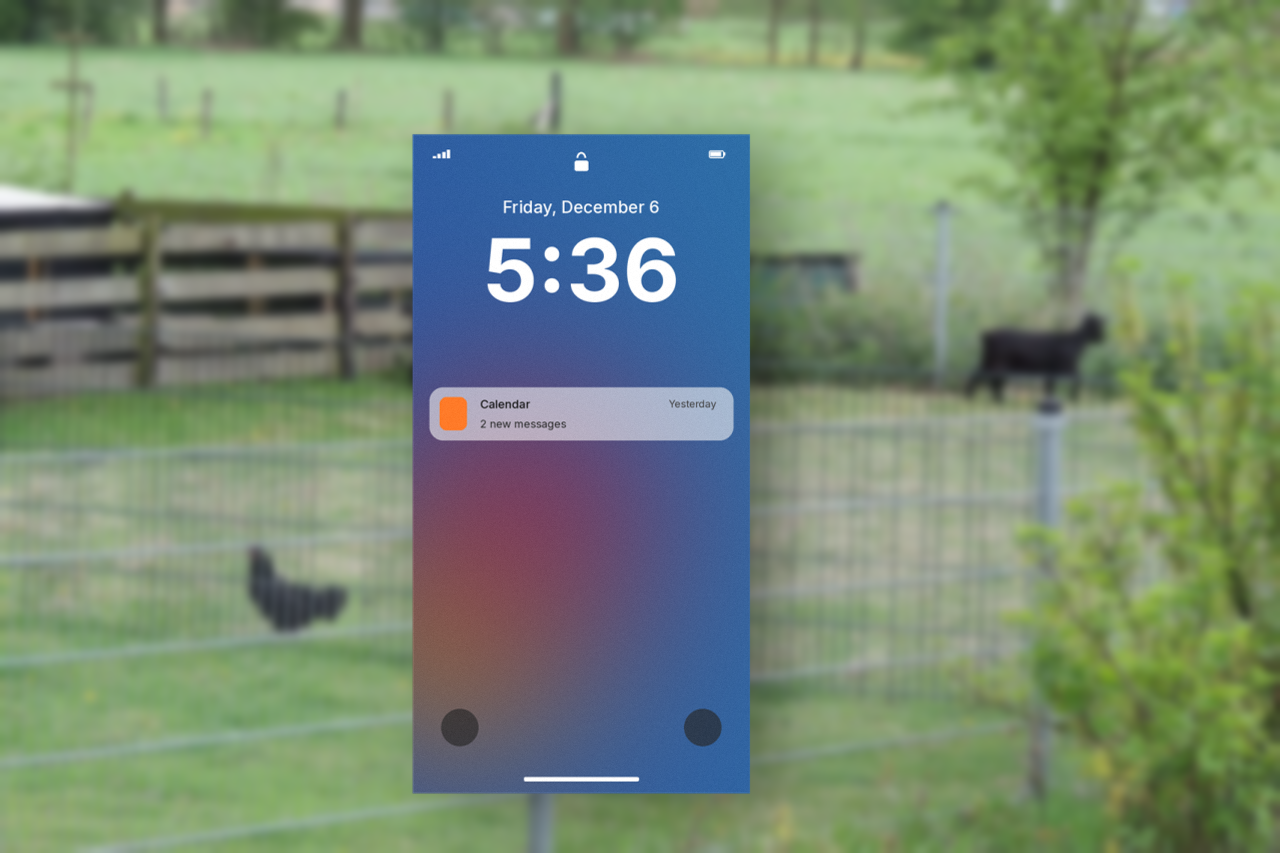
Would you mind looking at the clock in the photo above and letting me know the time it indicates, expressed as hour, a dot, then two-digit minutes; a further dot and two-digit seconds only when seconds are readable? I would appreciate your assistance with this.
5.36
